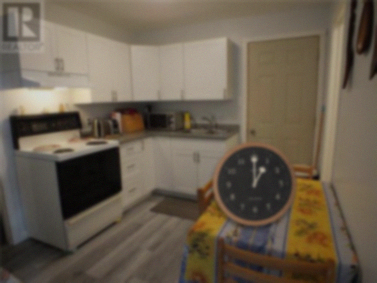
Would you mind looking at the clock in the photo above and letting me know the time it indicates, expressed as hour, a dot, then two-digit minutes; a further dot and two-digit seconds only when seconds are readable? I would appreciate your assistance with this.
1.00
